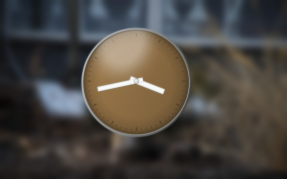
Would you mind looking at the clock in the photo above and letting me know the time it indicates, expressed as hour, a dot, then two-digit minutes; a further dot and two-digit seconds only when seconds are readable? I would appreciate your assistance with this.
3.43
